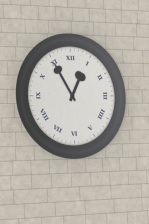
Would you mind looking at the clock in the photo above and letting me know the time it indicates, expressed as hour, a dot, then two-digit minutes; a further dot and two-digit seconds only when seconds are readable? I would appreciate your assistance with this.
12.55
